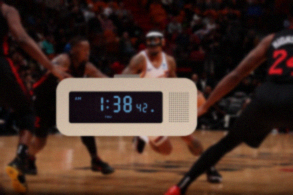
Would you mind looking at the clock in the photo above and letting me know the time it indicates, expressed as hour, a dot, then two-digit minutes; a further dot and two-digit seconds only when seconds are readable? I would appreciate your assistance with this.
1.38.42
